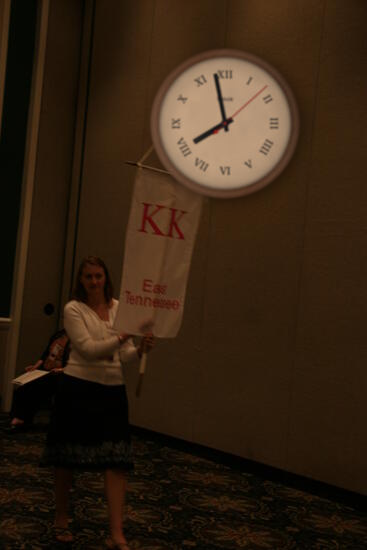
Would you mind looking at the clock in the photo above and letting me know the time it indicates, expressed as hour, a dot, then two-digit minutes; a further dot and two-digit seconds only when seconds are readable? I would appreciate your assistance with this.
7.58.08
